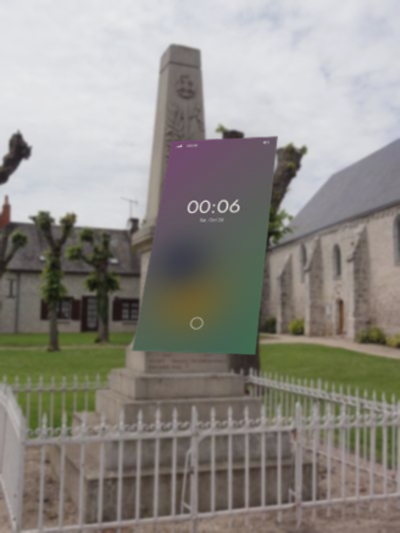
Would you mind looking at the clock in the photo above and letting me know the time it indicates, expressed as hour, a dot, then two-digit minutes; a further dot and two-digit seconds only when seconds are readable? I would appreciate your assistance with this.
0.06
